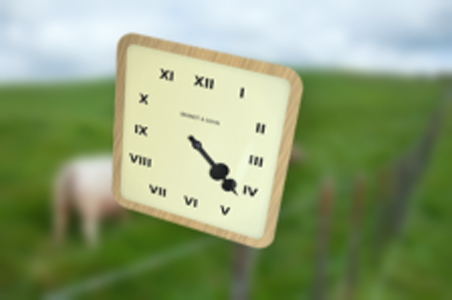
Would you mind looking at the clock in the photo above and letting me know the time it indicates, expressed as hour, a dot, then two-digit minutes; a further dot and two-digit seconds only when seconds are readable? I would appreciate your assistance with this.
4.22
